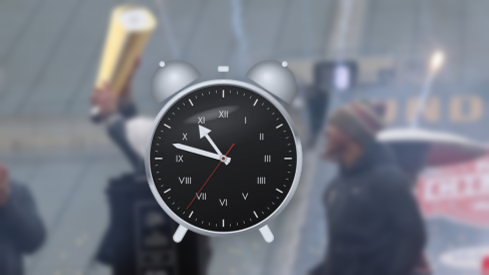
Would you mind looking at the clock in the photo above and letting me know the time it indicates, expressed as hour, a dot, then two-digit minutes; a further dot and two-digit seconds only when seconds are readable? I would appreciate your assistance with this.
10.47.36
